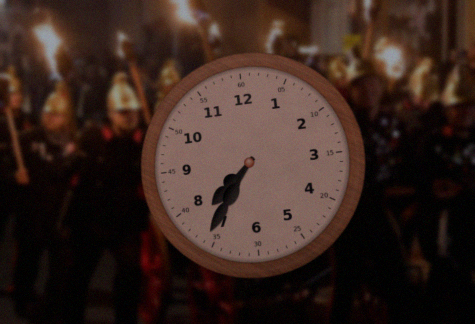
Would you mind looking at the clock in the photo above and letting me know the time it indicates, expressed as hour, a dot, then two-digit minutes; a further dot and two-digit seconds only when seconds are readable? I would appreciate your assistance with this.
7.36
